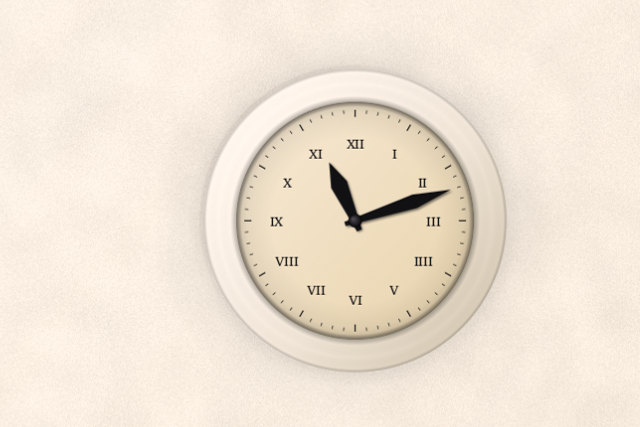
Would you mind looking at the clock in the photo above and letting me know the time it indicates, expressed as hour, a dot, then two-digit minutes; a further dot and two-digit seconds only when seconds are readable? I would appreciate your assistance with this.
11.12
